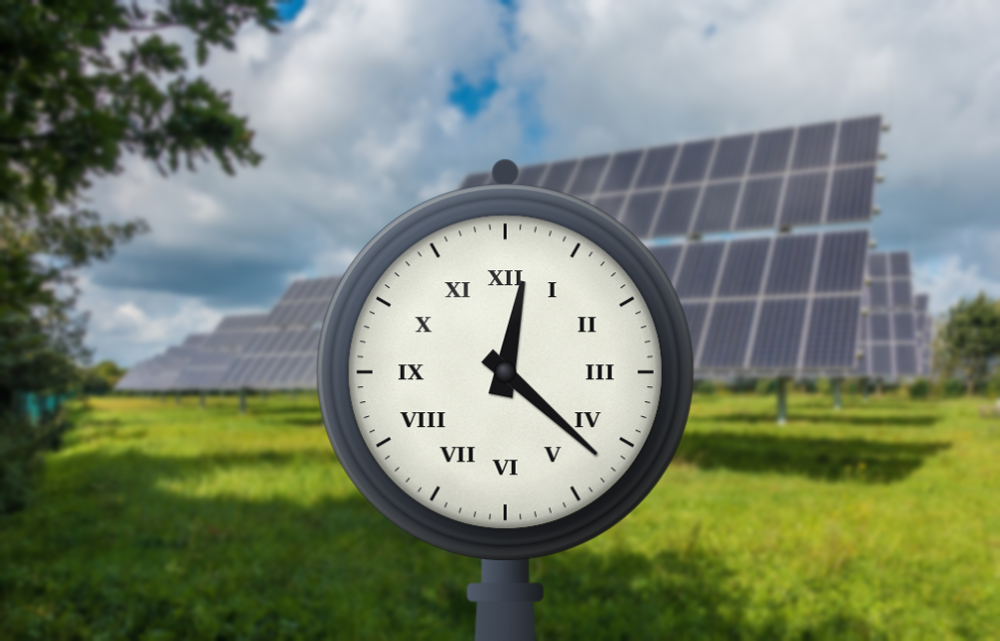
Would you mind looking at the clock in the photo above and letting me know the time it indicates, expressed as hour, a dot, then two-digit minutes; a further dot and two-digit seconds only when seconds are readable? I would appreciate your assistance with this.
12.22
